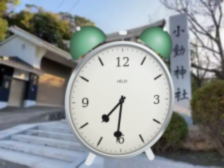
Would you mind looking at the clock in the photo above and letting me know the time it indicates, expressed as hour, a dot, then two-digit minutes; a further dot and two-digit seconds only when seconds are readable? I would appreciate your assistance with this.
7.31
